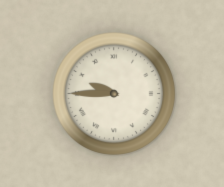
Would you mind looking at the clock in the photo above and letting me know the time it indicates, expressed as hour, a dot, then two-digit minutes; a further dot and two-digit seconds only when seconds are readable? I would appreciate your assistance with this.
9.45
